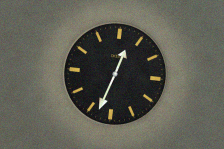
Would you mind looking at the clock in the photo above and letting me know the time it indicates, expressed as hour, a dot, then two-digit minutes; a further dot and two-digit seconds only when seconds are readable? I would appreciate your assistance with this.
12.33
